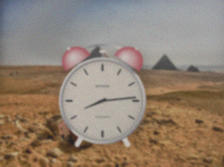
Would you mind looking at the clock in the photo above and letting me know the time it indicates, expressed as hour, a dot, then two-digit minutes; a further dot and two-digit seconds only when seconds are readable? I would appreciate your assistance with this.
8.14
